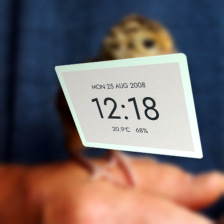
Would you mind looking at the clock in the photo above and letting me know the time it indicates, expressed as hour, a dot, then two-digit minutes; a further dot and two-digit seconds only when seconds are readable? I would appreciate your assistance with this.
12.18
